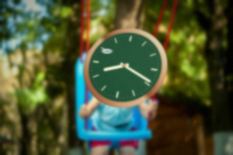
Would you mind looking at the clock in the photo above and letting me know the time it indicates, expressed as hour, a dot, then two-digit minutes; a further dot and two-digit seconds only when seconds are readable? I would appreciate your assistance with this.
8.19
